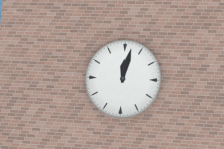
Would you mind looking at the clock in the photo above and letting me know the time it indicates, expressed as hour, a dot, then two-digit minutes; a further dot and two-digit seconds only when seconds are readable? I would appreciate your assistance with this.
12.02
